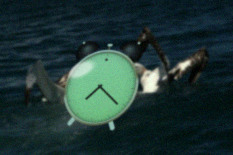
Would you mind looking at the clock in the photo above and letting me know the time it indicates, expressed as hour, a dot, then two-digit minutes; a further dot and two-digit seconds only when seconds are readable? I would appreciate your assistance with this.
7.21
